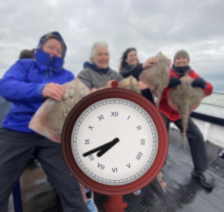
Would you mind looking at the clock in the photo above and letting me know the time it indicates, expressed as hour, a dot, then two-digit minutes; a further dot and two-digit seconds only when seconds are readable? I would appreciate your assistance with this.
7.41
